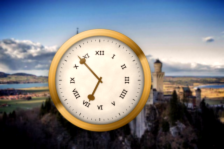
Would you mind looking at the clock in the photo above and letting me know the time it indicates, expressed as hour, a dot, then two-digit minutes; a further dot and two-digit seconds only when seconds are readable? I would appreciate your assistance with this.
6.53
